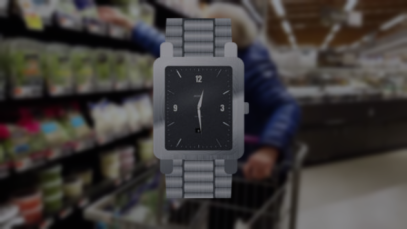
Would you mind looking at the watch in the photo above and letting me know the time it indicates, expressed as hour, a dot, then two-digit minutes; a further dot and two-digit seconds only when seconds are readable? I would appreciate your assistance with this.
12.29
